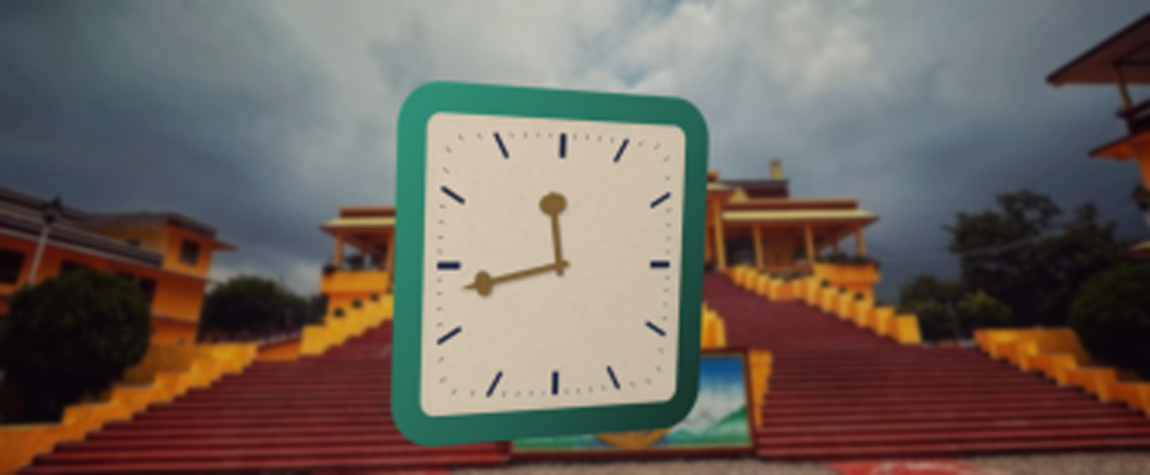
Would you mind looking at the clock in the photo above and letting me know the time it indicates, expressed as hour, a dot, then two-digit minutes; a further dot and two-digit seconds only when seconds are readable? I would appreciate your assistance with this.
11.43
